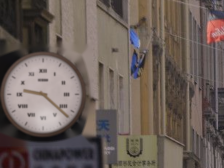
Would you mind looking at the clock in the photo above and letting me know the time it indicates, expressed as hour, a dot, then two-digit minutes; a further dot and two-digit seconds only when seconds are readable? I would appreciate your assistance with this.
9.22
